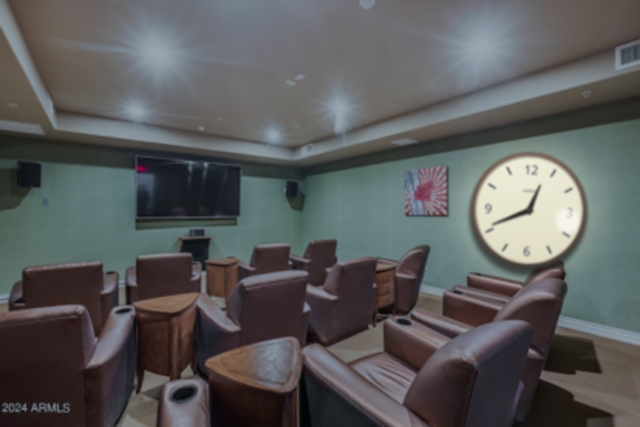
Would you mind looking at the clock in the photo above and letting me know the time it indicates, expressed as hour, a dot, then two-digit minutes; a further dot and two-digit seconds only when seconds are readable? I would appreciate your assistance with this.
12.41
